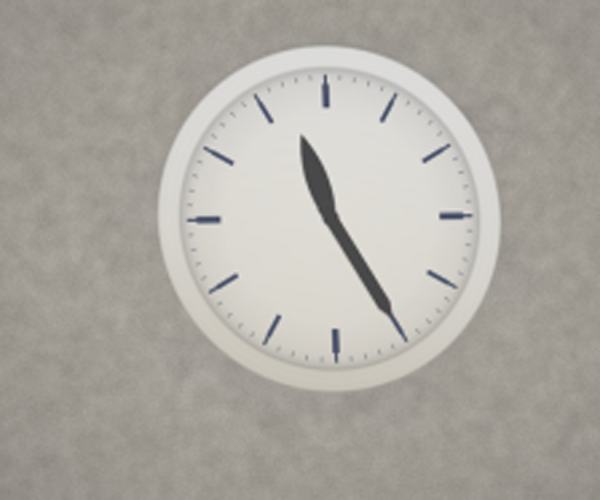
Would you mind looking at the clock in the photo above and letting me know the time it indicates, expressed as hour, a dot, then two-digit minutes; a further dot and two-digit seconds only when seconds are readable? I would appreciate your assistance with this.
11.25
